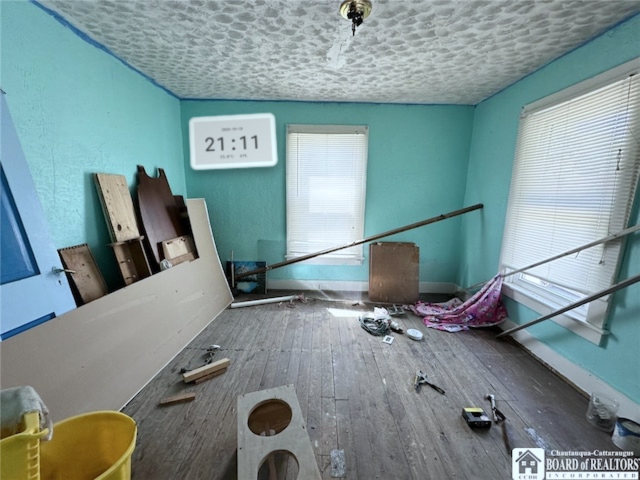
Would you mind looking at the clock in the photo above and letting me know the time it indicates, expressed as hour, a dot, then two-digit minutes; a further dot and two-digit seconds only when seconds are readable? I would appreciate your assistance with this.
21.11
